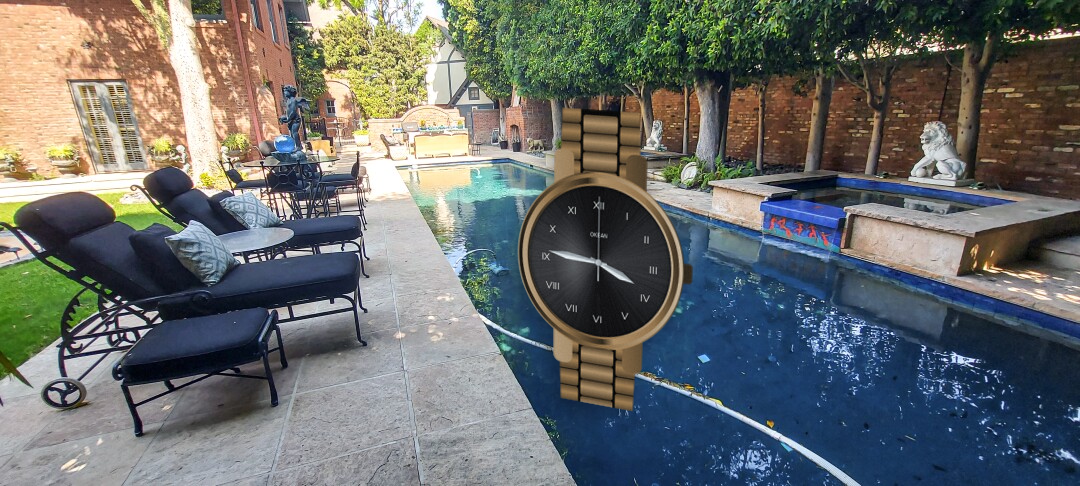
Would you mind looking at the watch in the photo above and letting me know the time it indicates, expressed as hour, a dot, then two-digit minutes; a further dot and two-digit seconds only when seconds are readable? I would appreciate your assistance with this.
3.46.00
